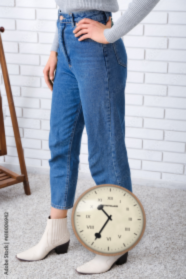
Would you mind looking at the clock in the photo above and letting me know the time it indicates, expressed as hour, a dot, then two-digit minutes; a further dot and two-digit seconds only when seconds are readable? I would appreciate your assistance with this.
10.35
